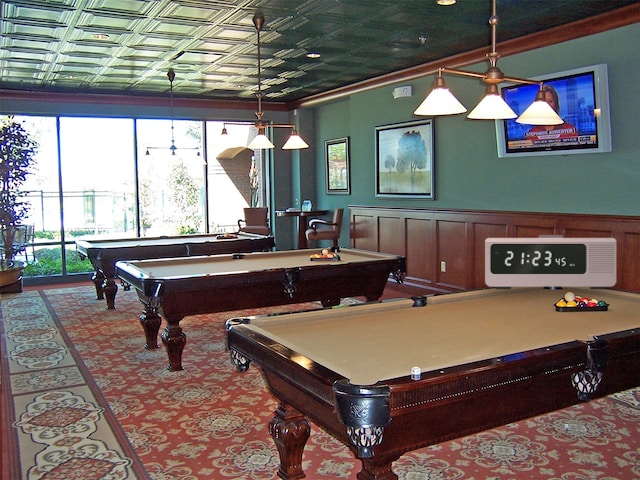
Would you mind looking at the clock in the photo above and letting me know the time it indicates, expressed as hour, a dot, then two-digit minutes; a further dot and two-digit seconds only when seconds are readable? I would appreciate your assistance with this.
21.23.45
